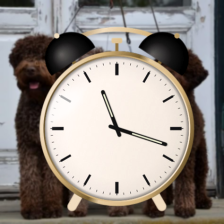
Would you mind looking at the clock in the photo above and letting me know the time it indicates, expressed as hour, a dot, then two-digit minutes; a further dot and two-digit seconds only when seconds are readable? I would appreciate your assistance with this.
11.18
